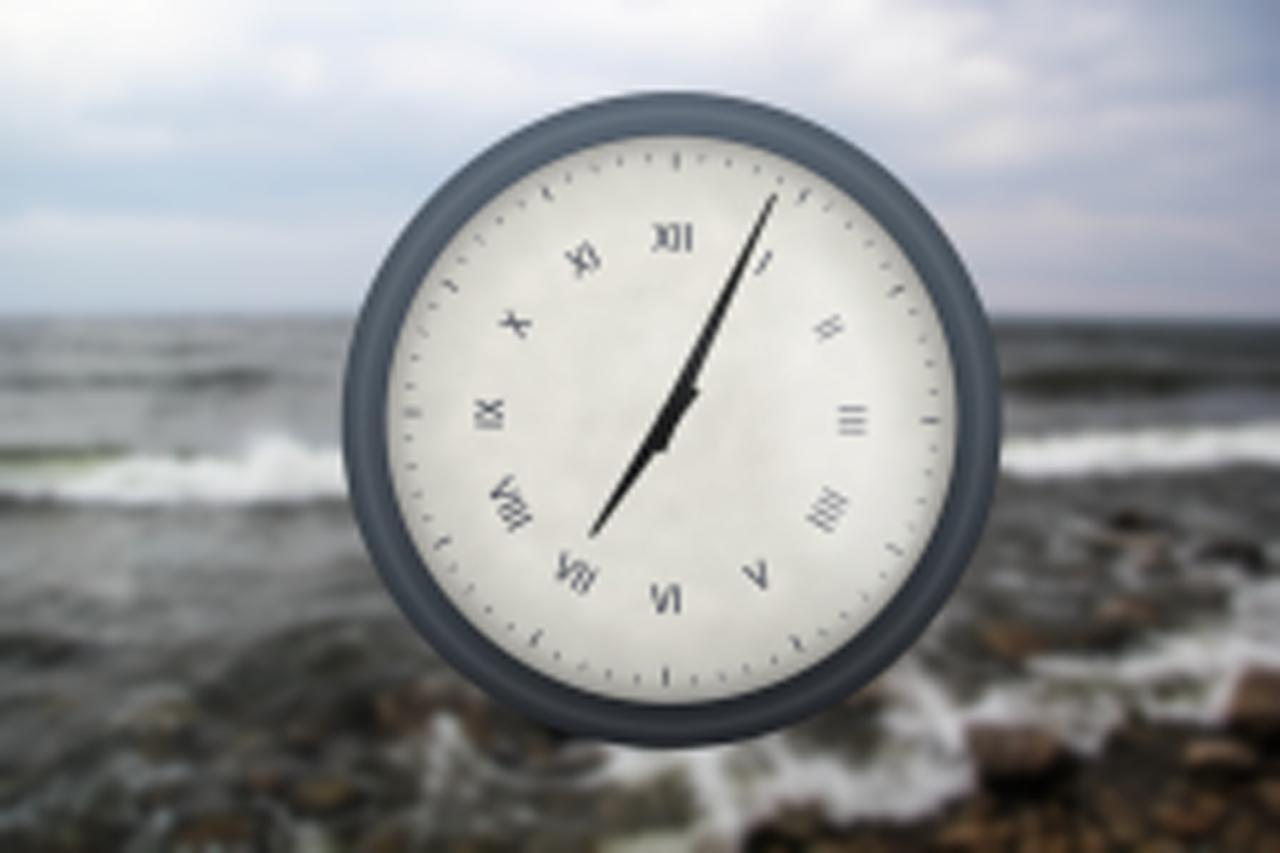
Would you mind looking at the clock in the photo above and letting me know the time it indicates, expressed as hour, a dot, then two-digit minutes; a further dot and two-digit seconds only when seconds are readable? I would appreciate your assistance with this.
7.04
